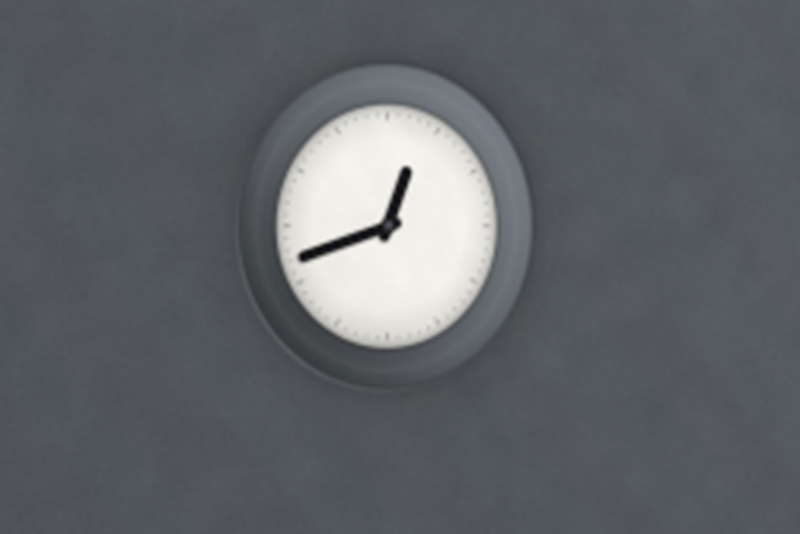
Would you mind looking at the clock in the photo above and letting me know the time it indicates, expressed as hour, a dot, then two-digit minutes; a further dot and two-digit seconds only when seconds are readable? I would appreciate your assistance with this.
12.42
